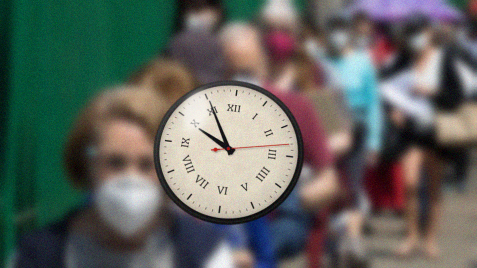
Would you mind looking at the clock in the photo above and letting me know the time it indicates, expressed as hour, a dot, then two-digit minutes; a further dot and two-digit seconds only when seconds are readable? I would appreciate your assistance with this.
9.55.13
